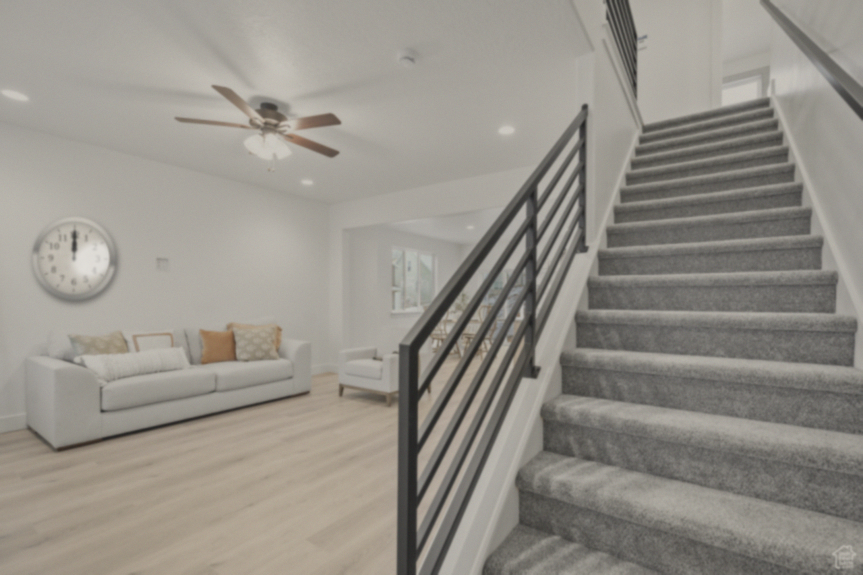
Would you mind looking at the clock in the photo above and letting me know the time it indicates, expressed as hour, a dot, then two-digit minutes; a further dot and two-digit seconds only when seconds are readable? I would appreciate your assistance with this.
12.00
